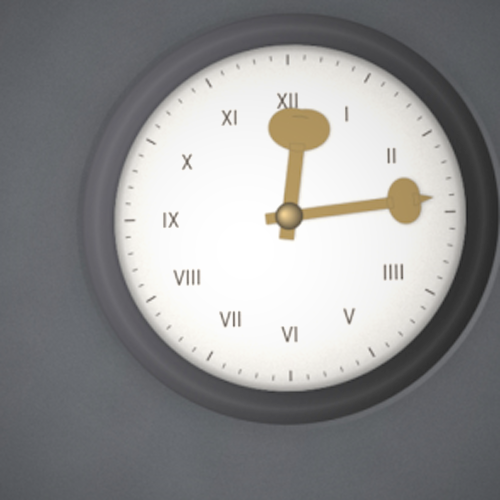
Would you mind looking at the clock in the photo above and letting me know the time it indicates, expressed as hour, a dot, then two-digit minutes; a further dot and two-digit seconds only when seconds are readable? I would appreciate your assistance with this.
12.14
